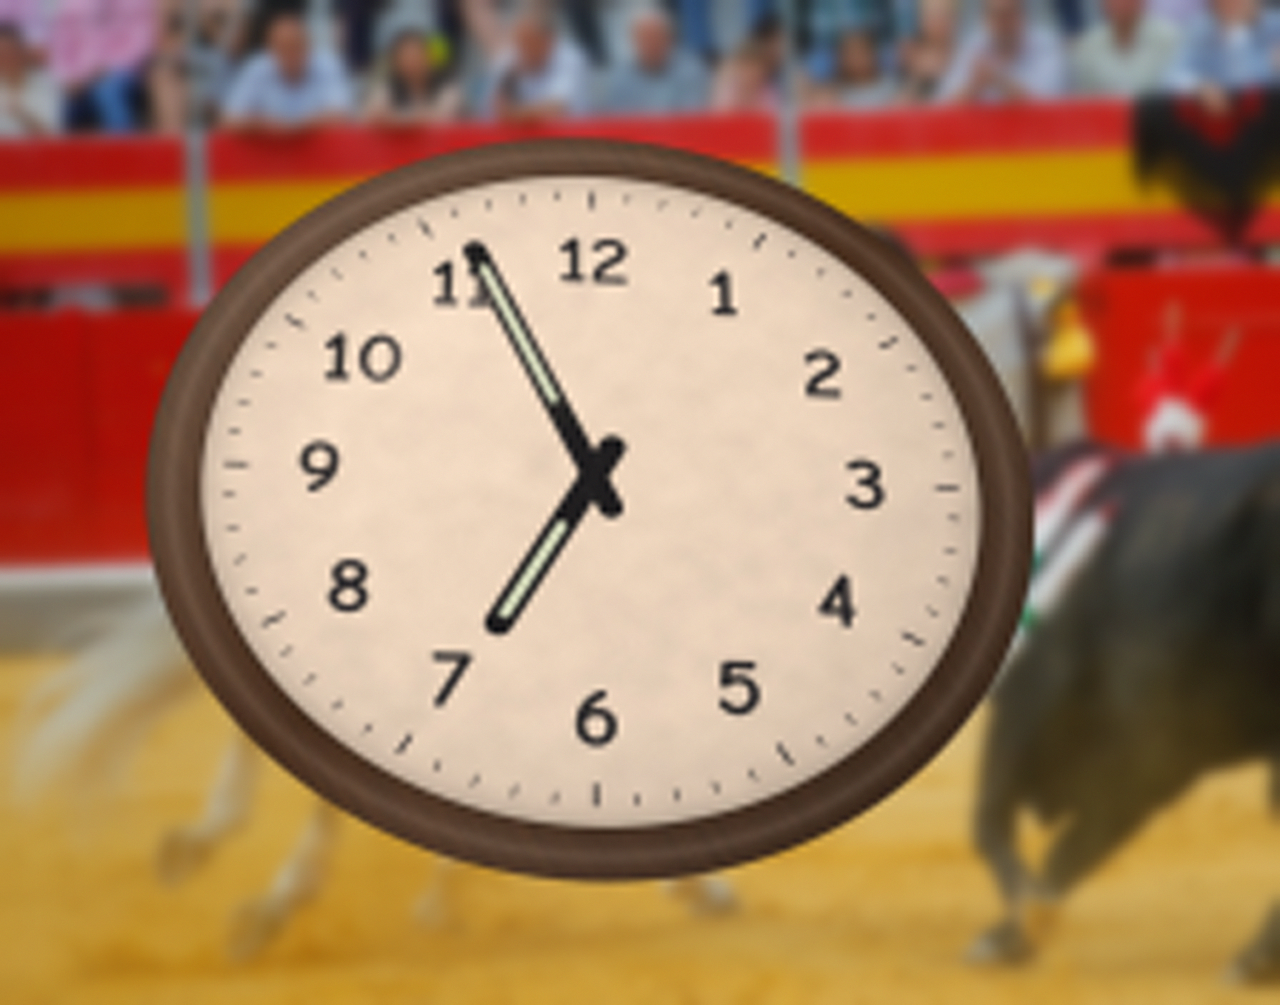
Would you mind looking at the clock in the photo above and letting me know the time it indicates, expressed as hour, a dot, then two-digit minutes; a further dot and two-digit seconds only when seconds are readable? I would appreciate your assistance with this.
6.56
